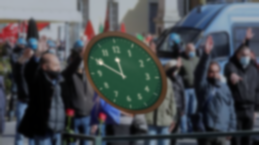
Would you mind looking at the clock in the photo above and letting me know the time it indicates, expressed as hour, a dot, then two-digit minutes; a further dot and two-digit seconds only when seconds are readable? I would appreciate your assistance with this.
11.50
